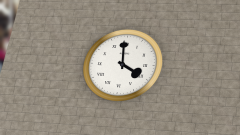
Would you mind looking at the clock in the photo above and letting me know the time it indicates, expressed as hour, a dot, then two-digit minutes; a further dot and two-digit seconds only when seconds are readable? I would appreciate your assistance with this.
3.59
